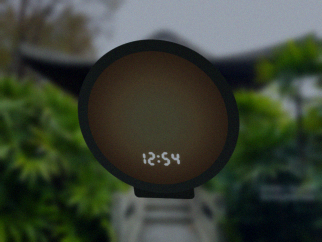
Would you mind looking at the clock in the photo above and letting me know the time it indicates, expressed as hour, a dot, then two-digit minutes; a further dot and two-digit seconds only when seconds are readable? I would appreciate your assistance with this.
12.54
